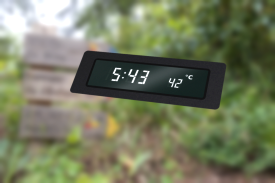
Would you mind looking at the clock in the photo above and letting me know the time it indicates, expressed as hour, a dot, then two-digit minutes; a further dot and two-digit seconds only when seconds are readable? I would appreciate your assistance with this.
5.43
